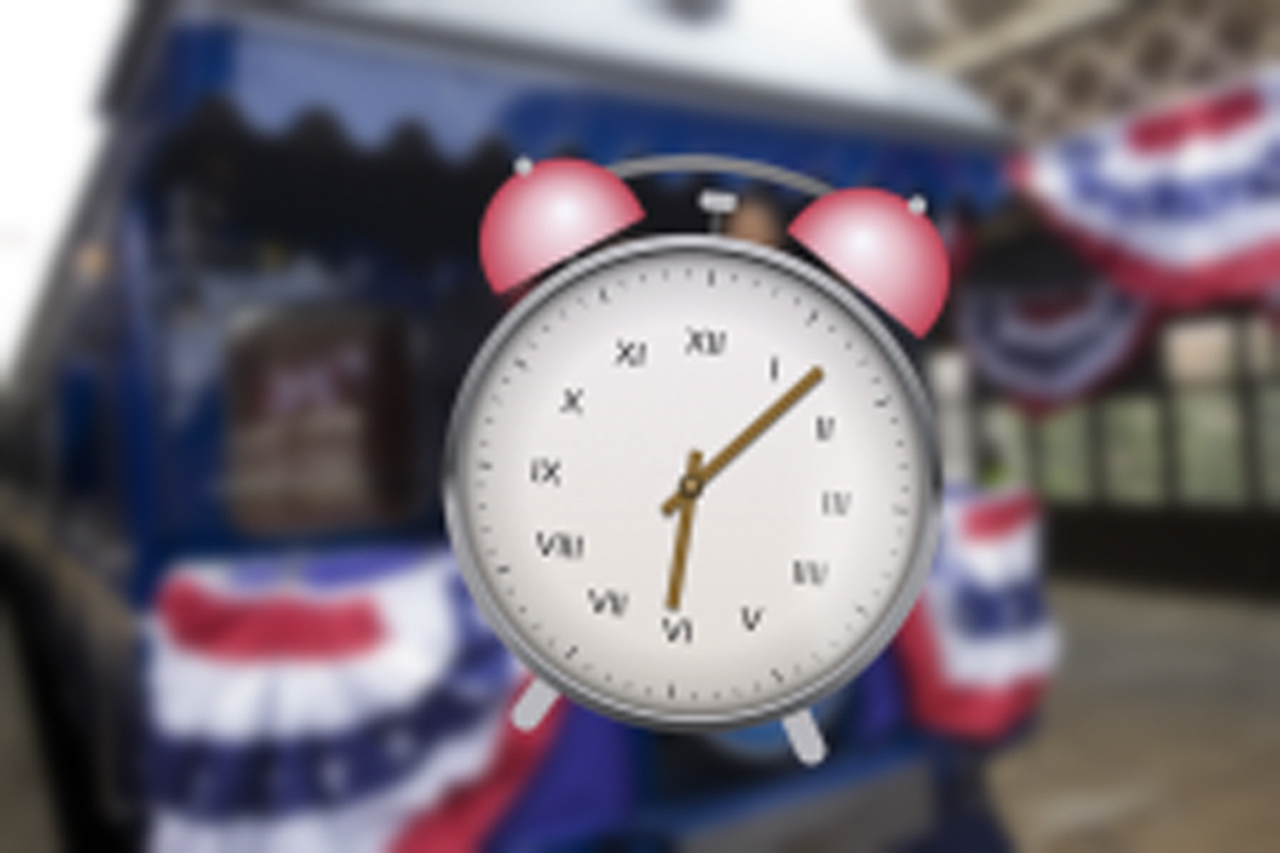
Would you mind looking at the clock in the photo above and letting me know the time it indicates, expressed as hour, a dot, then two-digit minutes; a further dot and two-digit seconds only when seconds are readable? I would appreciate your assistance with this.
6.07
